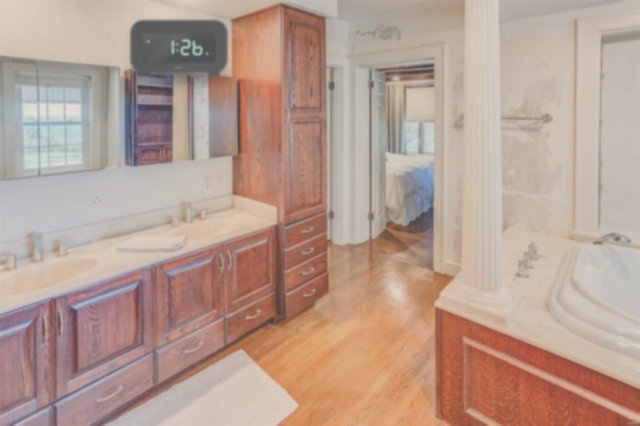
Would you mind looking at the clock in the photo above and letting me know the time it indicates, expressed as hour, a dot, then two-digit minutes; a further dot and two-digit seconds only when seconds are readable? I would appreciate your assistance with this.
1.26
